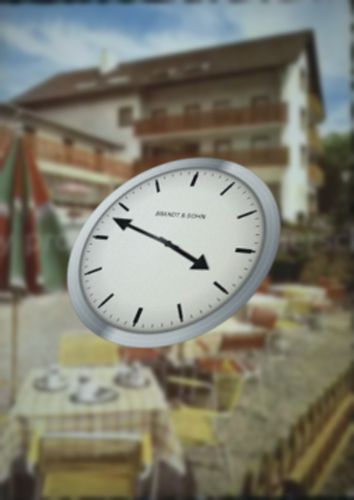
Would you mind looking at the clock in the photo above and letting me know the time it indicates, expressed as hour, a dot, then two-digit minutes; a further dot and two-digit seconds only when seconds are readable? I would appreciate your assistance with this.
3.48
